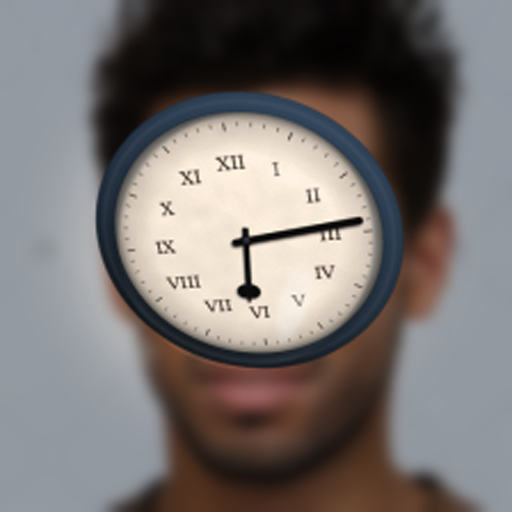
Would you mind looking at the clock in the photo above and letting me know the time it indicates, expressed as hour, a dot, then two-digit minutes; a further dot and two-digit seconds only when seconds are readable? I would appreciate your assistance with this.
6.14
